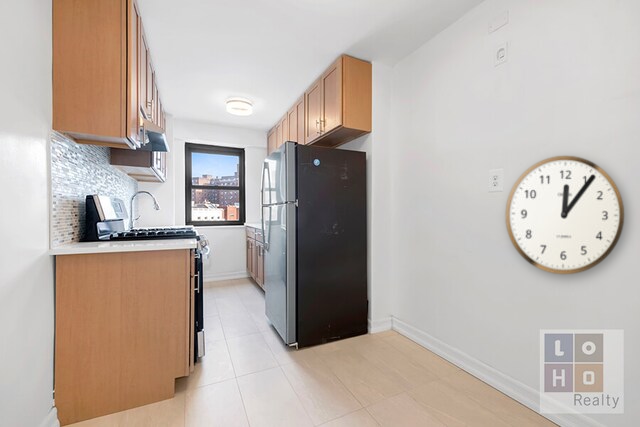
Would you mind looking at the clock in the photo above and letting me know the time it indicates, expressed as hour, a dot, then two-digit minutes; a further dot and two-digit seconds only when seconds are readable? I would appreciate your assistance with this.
12.06
